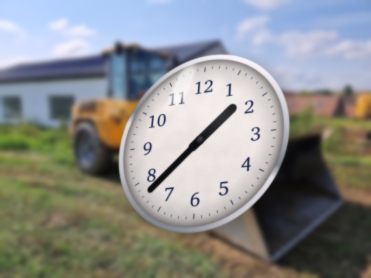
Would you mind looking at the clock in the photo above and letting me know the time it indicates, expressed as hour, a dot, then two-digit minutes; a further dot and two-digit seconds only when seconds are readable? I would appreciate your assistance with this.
1.38
